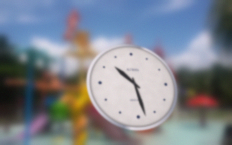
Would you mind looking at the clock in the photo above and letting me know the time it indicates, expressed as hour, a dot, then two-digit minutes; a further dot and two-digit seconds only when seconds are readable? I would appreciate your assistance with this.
10.28
